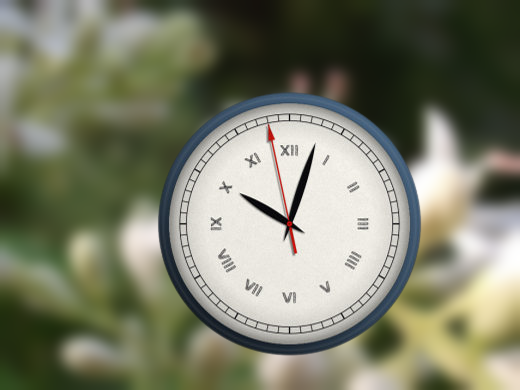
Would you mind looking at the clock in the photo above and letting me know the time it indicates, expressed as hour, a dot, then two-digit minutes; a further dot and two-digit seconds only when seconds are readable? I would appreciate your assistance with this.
10.02.58
